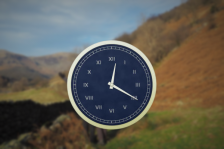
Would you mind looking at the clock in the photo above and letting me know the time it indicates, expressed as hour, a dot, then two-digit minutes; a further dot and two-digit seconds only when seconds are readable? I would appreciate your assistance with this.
12.20
